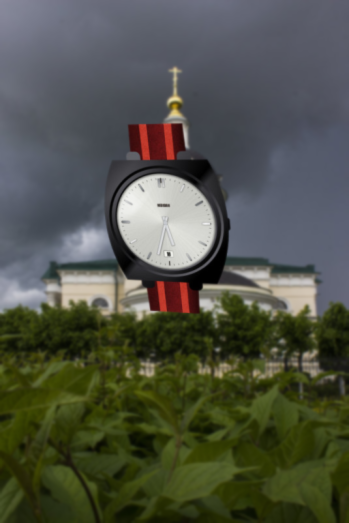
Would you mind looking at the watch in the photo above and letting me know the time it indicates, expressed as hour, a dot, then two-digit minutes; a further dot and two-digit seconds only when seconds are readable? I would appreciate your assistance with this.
5.33
